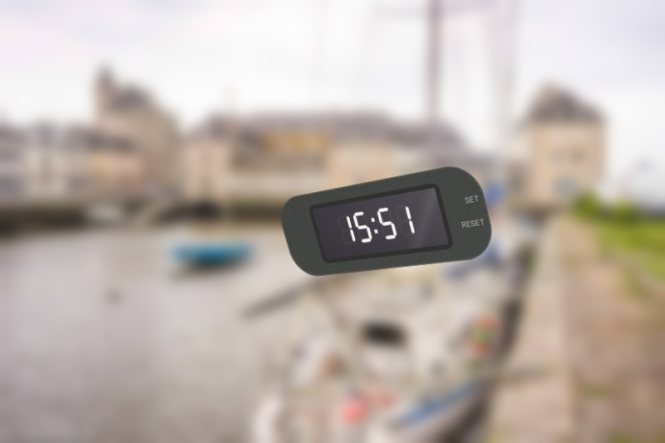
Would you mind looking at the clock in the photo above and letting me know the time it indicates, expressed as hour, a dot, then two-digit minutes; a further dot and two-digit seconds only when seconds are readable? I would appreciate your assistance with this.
15.51
